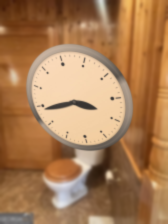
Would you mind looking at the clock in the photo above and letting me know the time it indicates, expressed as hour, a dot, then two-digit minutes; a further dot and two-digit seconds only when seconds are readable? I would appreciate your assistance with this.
3.44
